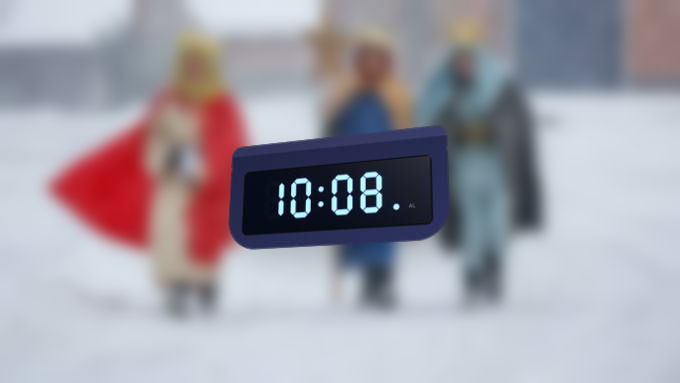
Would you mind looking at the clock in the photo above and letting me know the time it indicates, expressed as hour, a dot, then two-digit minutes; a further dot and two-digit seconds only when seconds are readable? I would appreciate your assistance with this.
10.08
